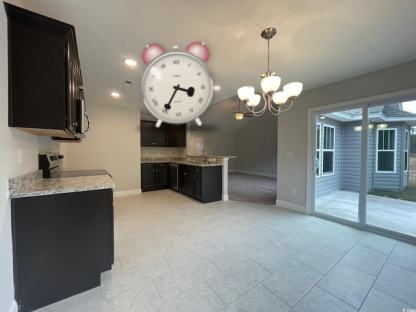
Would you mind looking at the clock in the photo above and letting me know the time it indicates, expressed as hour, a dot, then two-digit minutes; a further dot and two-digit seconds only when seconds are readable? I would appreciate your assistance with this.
3.35
